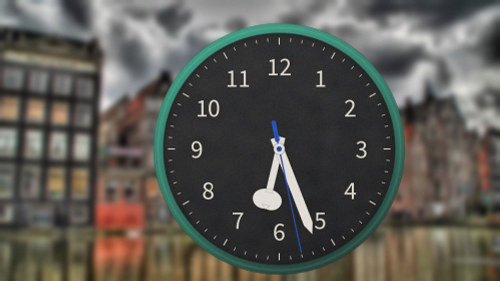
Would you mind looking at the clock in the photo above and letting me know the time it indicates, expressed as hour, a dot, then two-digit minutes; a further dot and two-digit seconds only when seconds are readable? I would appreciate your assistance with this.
6.26.28
